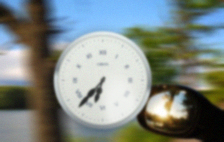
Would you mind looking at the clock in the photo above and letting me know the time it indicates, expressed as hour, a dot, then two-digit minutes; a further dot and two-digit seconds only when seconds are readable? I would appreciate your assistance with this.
6.37
